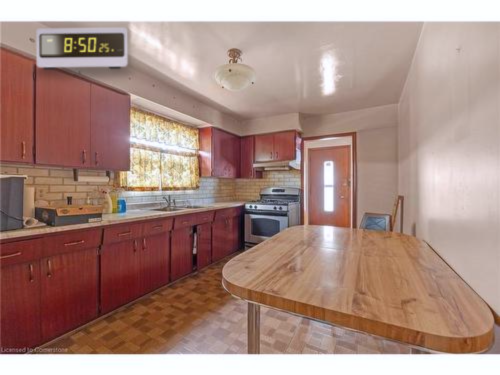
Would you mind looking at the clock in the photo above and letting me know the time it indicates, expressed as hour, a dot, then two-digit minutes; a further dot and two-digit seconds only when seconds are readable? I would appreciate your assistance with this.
8.50
